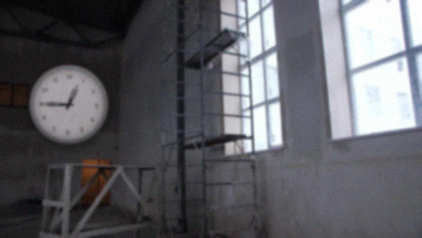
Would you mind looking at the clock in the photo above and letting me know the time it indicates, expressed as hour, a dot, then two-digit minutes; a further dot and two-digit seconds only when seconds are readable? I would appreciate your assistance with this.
12.45
